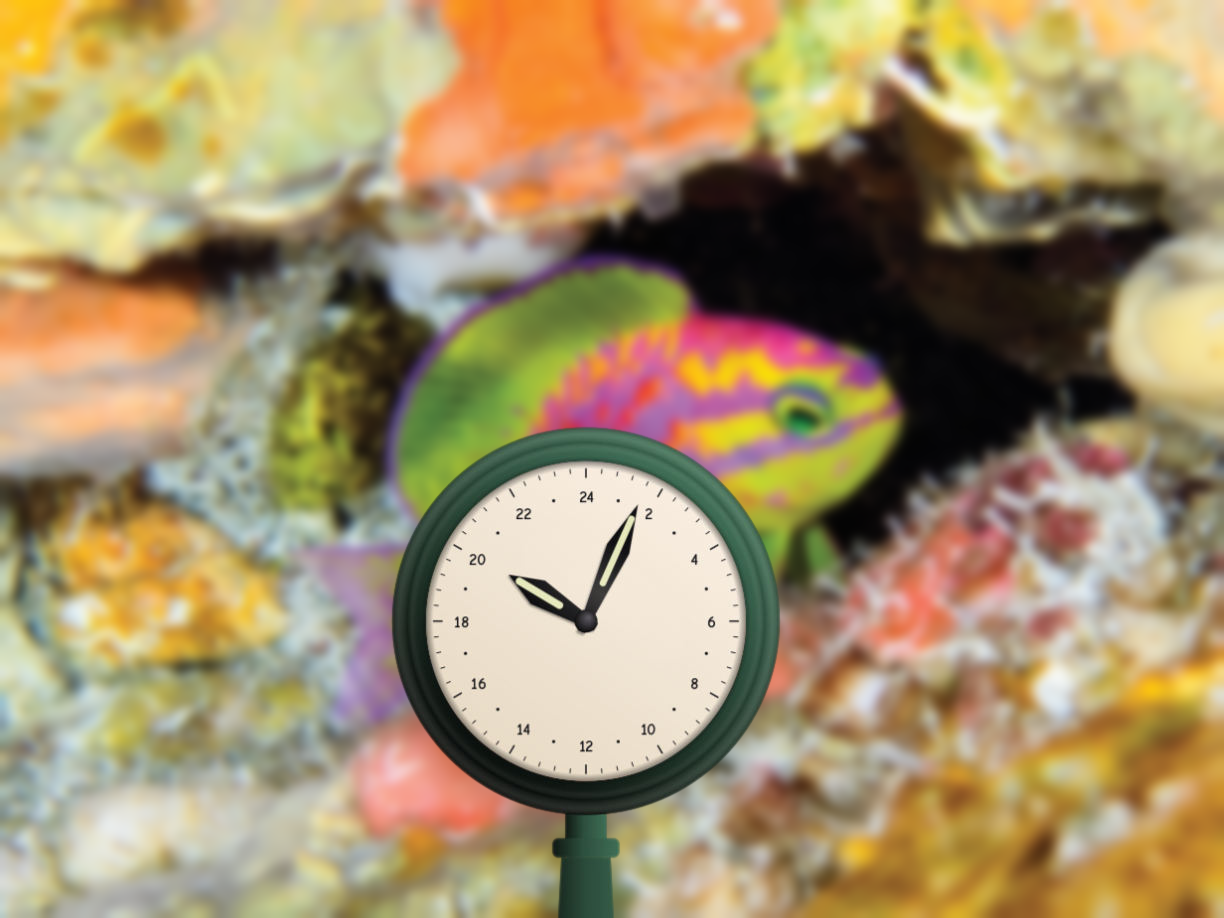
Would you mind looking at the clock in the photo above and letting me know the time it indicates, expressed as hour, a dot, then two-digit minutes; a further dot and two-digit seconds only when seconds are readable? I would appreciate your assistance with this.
20.04
